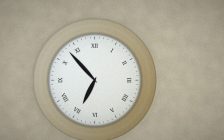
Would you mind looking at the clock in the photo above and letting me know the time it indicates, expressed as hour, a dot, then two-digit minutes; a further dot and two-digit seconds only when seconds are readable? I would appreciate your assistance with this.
6.53
